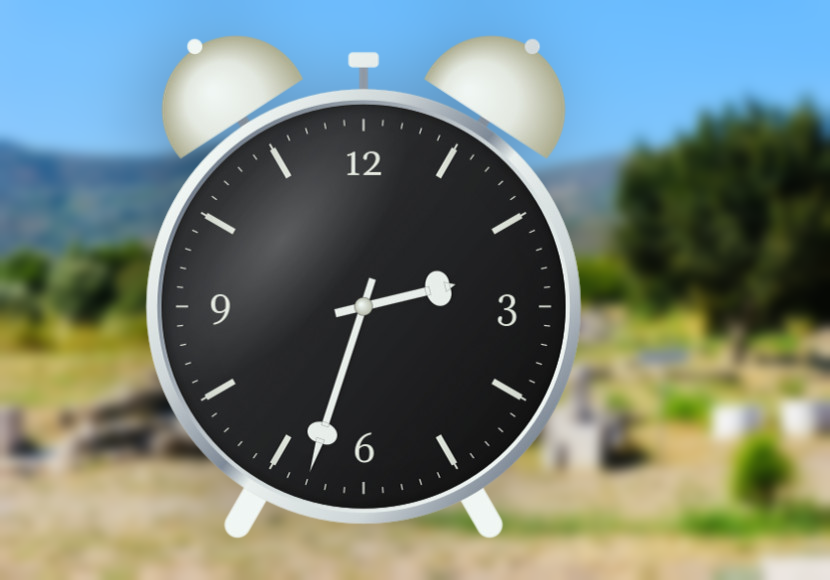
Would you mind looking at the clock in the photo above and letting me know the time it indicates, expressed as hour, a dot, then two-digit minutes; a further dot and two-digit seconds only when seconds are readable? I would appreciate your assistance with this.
2.33
